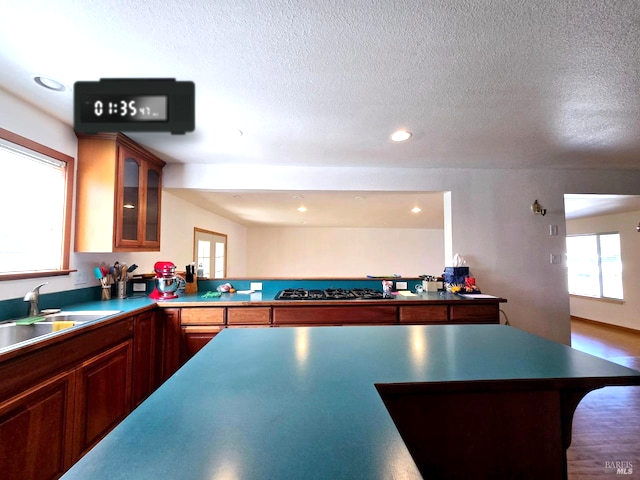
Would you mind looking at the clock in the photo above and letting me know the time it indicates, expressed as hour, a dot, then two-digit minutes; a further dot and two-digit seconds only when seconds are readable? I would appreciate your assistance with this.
1.35
